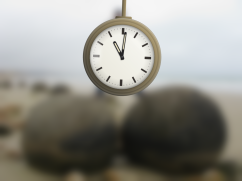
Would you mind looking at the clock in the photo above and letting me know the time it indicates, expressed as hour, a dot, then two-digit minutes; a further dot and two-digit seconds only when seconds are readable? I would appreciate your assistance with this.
11.01
